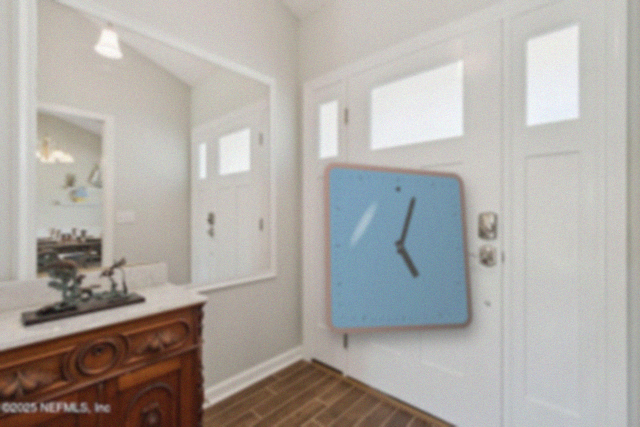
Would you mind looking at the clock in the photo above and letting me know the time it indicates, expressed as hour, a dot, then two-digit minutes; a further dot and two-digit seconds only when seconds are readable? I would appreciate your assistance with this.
5.03
